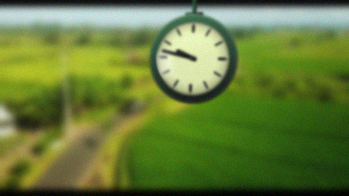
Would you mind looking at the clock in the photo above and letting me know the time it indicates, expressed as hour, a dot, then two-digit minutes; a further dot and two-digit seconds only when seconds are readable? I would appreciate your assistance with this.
9.47
